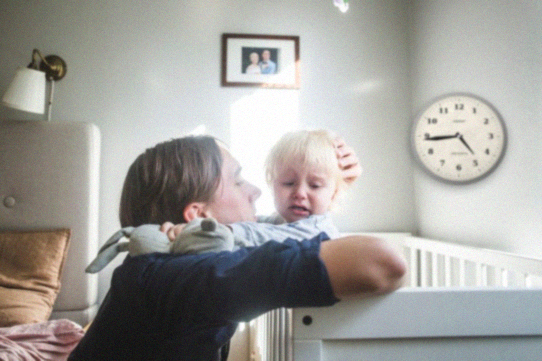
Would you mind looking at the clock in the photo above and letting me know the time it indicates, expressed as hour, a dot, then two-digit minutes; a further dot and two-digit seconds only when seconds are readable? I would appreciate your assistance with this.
4.44
